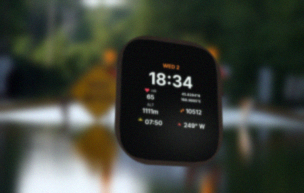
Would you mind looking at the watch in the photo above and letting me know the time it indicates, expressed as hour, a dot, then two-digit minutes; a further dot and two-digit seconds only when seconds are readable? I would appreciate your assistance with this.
18.34
